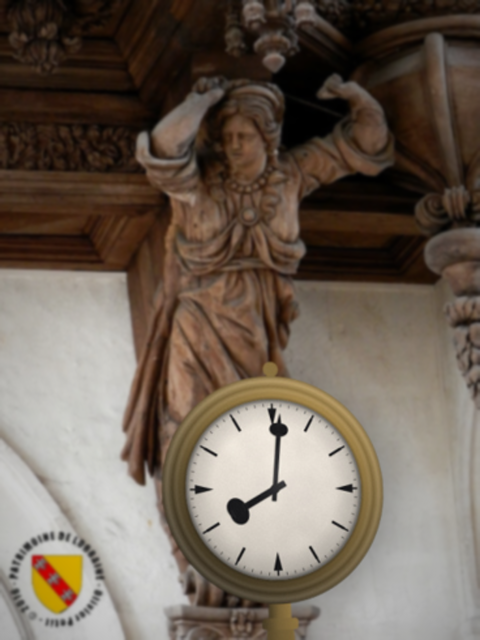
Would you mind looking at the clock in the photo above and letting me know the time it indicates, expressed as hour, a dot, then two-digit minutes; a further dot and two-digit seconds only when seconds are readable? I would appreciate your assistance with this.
8.01
